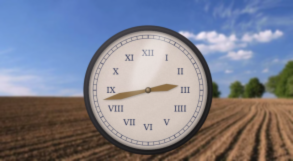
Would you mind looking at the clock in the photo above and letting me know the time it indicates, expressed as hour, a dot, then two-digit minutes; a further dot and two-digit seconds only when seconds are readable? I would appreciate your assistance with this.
2.43
